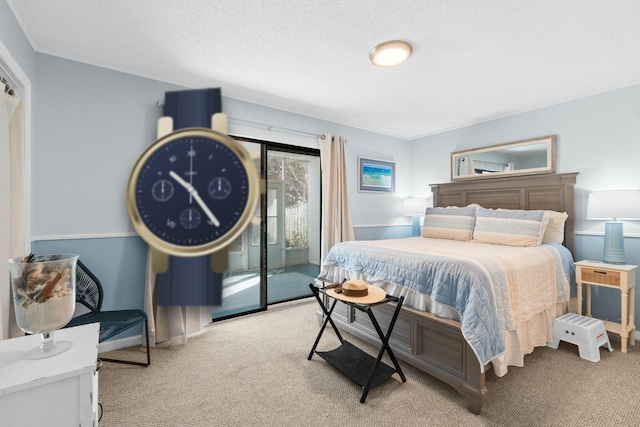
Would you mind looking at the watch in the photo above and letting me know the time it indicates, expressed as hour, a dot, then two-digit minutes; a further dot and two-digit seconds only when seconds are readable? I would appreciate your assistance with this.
10.24
